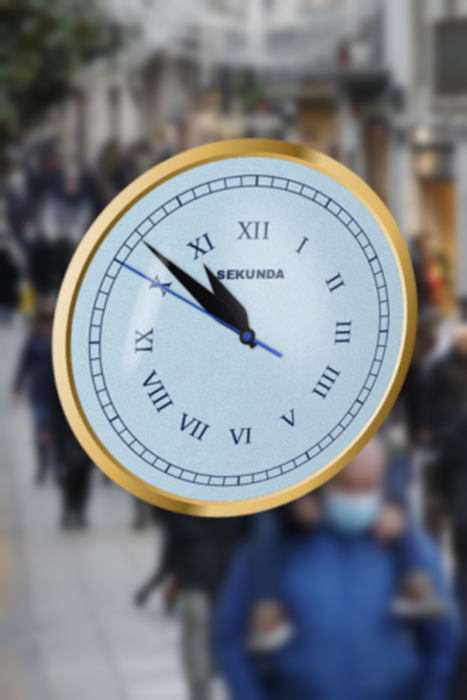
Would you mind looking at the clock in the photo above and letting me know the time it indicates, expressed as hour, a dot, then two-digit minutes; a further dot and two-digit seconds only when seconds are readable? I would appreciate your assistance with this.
10.51.50
